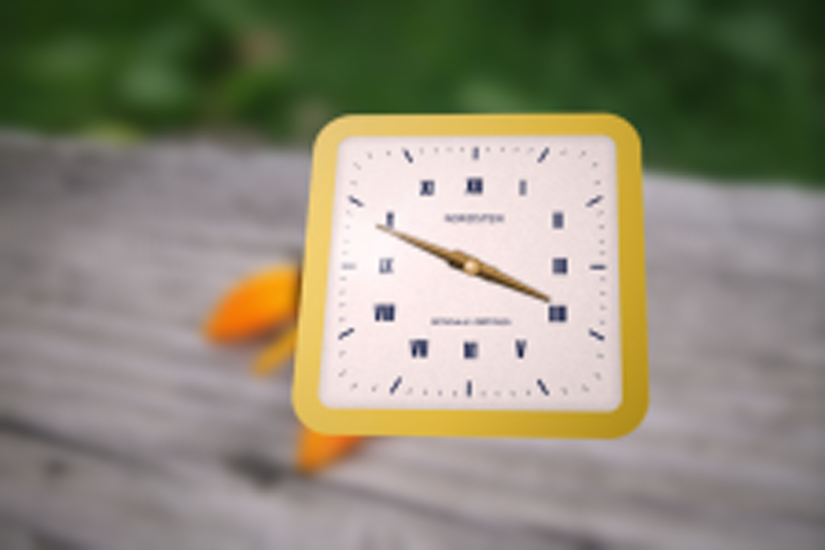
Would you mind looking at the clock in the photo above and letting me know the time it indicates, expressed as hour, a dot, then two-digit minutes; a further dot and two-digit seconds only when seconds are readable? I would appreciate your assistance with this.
3.49
